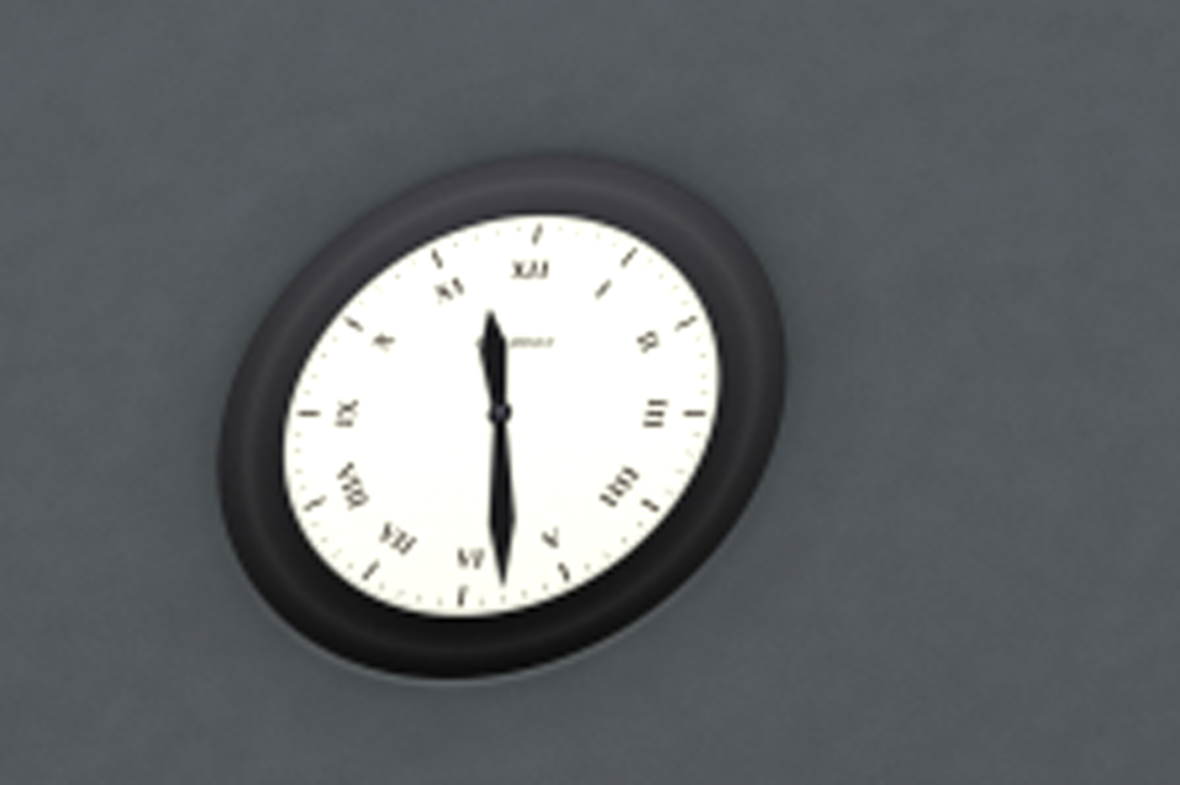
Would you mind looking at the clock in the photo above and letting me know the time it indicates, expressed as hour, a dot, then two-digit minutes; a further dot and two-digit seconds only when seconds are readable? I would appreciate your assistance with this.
11.28
